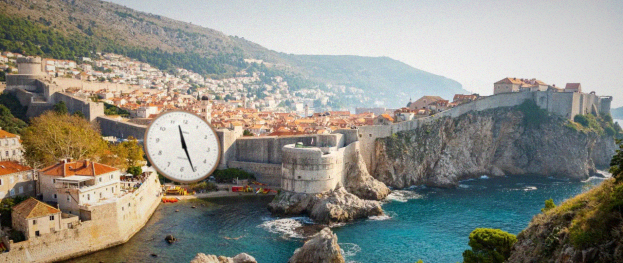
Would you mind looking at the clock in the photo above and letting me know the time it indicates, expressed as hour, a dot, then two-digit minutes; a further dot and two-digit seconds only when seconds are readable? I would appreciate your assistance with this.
11.26
